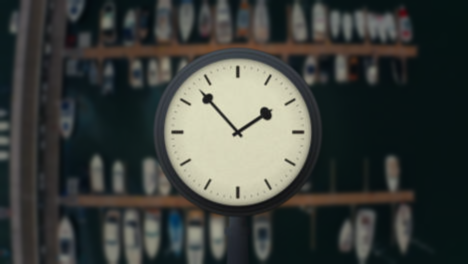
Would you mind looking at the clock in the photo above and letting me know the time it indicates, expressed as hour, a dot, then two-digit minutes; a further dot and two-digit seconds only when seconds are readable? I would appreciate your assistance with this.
1.53
